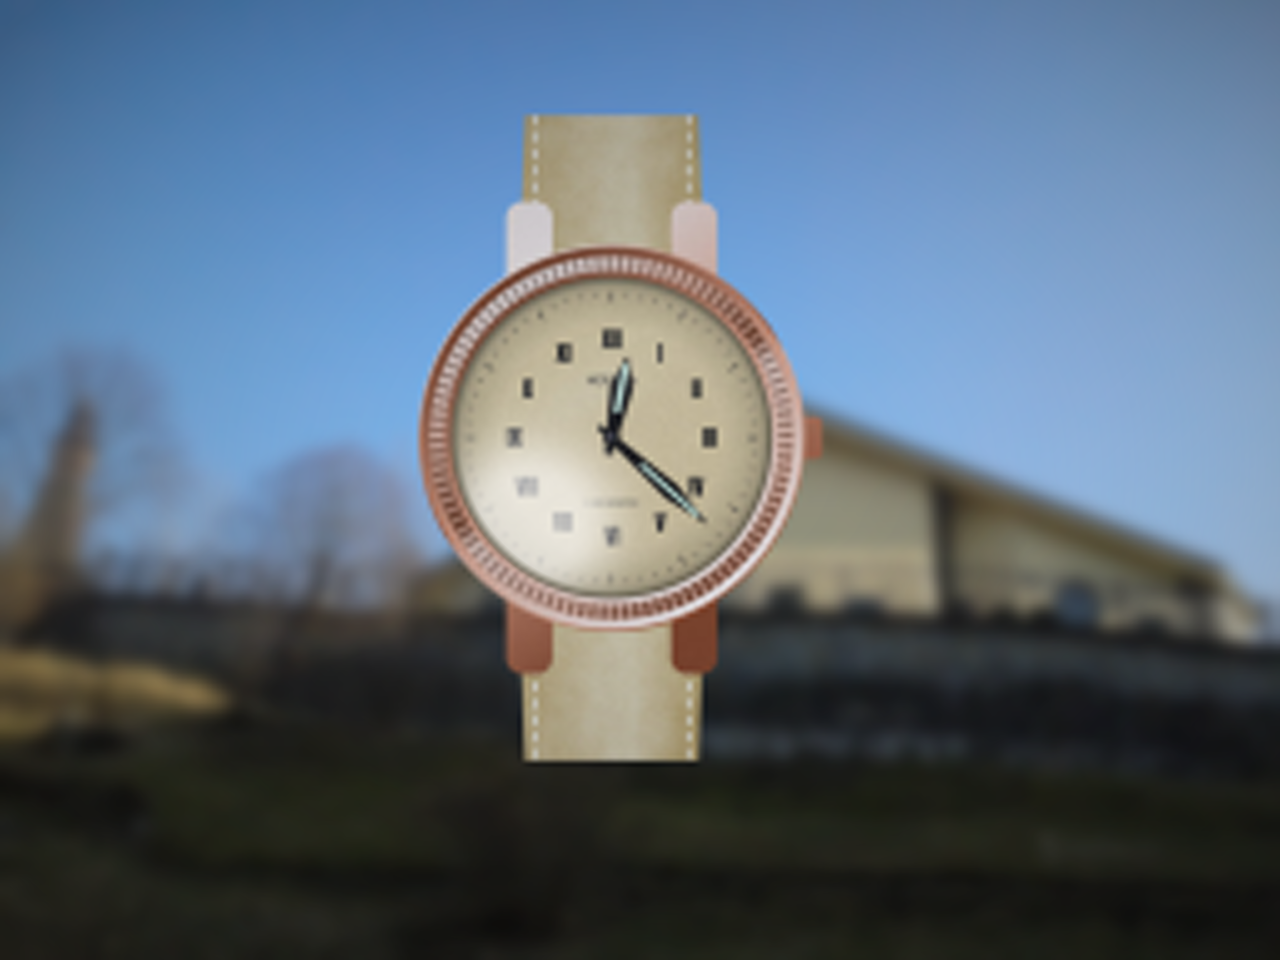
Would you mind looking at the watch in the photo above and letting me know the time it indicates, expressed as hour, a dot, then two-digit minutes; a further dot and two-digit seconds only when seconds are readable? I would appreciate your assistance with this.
12.22
